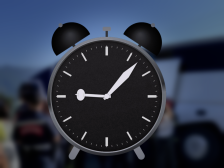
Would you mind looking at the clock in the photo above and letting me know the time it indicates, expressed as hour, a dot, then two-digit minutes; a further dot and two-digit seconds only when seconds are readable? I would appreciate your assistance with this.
9.07
